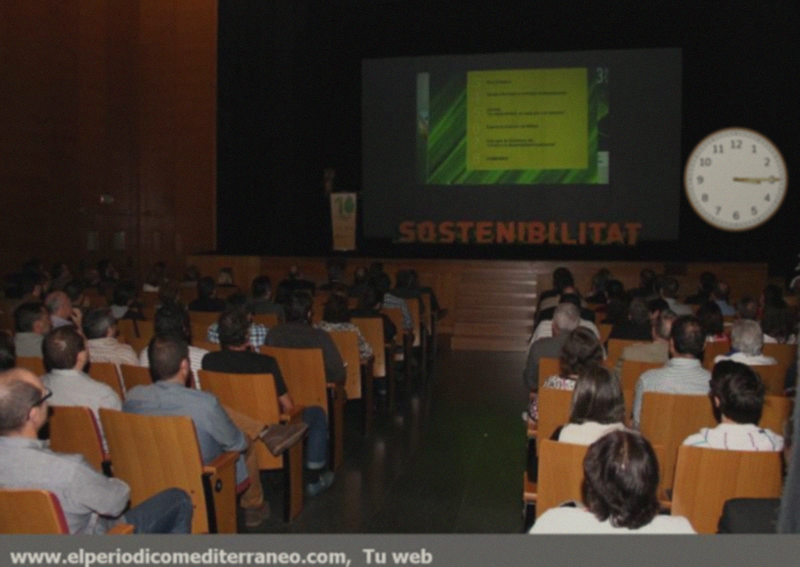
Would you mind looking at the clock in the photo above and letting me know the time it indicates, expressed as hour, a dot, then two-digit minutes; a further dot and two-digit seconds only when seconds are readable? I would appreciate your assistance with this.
3.15
